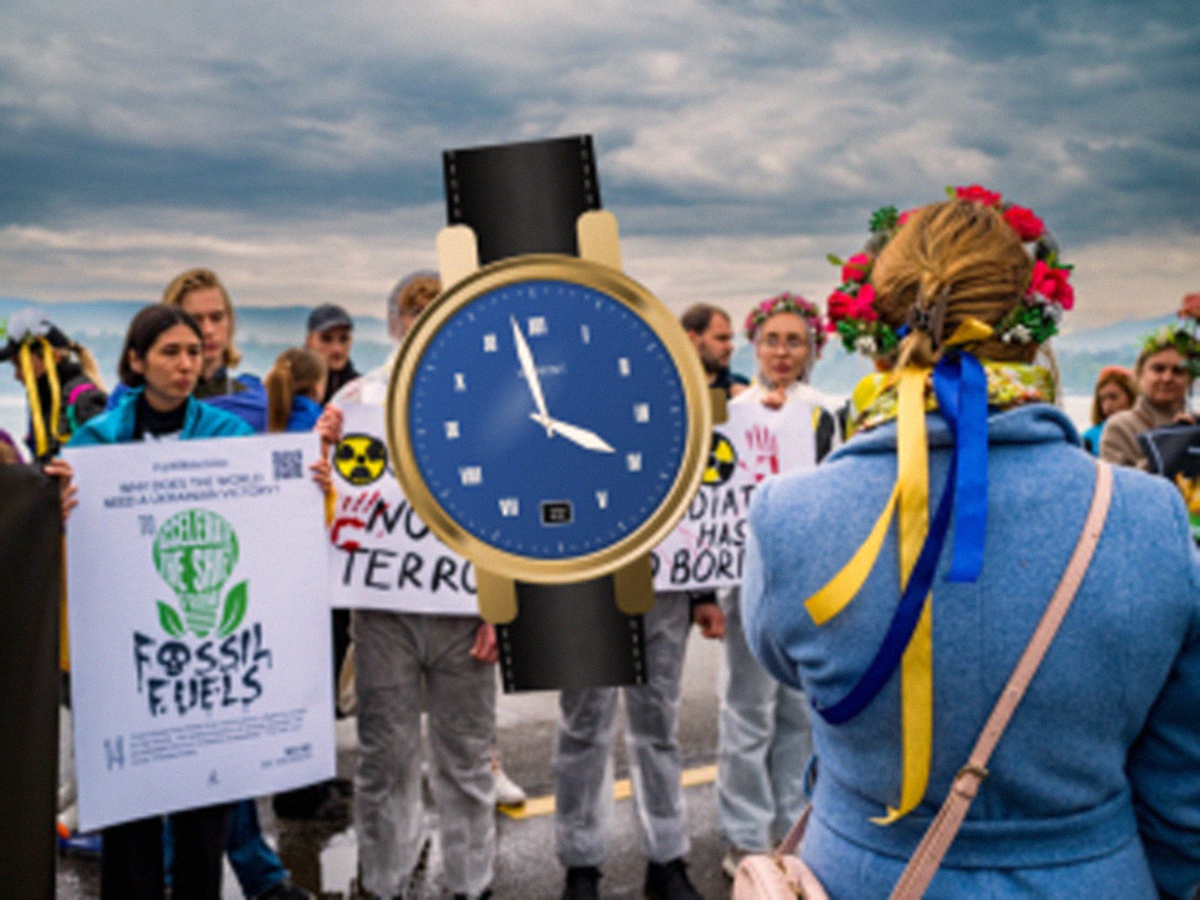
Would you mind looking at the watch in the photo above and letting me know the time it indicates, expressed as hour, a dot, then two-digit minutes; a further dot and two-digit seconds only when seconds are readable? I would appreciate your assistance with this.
3.58
